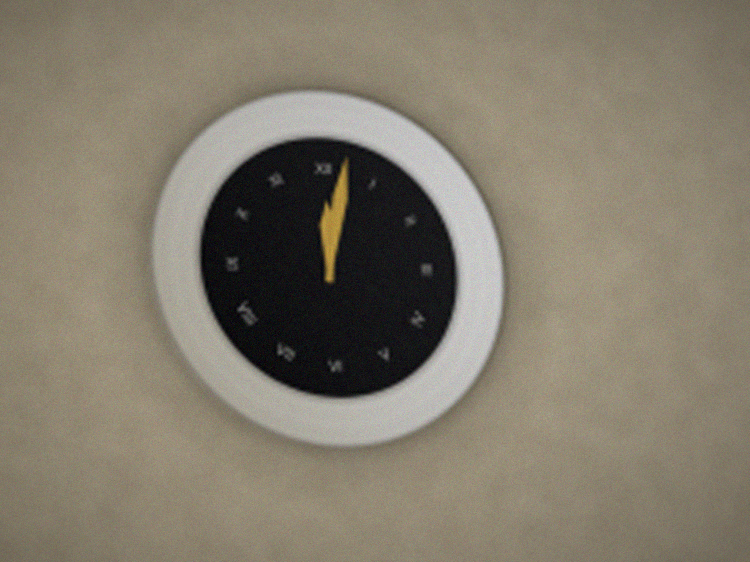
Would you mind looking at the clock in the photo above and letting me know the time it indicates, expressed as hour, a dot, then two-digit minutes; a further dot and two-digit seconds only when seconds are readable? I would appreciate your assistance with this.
12.02
